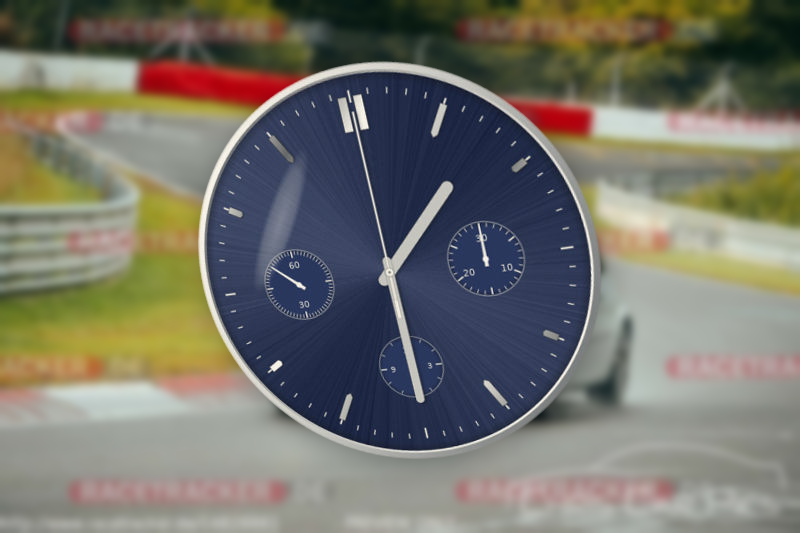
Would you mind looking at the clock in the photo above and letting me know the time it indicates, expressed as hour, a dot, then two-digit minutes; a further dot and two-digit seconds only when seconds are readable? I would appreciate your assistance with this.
1.29.52
